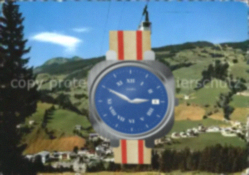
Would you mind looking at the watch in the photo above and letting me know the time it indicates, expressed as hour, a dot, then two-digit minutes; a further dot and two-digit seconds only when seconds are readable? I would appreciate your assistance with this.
2.50
